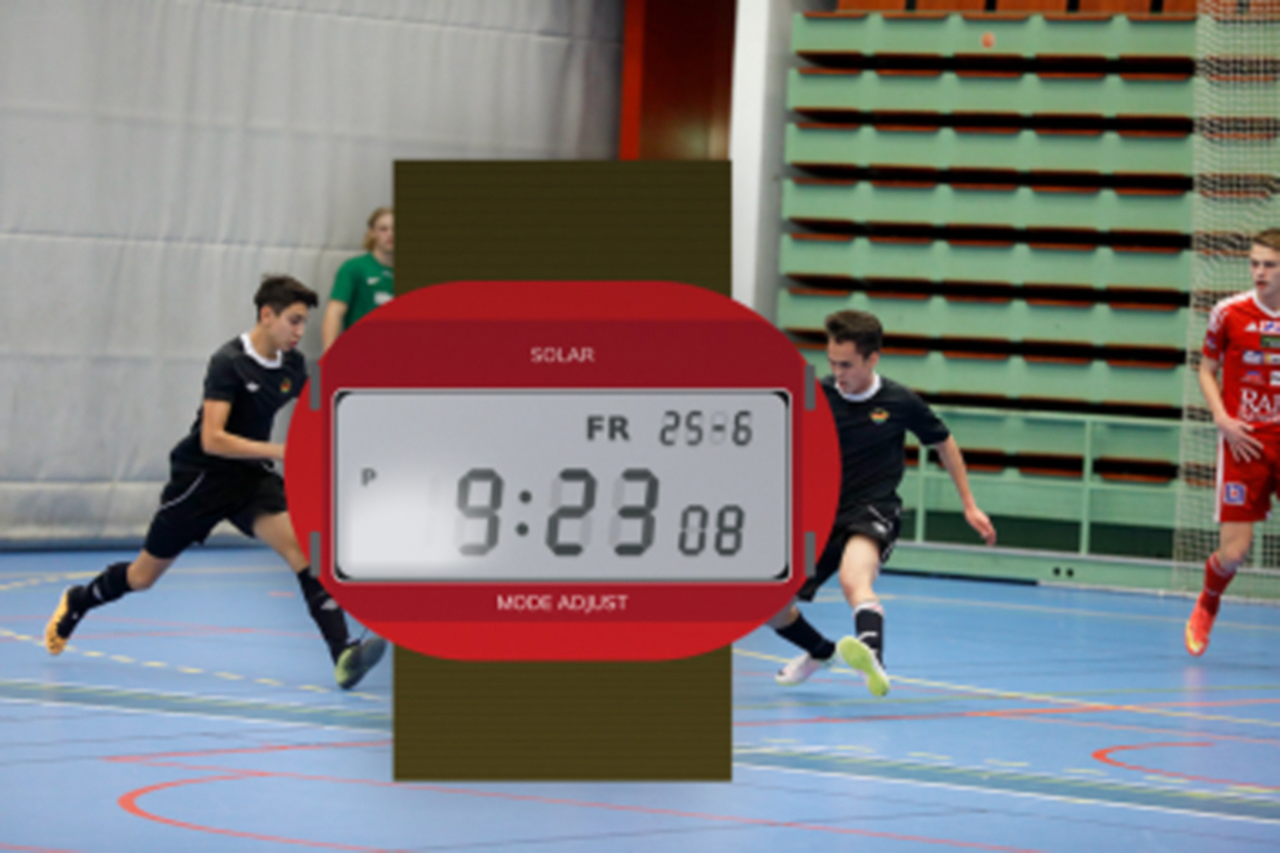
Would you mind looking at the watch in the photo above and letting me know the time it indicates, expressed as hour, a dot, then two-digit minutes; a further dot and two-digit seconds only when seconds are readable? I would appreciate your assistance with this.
9.23.08
